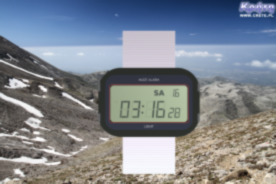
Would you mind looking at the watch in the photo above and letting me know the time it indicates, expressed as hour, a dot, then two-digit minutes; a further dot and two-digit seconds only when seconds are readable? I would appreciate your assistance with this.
3.16.28
